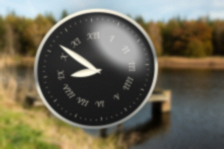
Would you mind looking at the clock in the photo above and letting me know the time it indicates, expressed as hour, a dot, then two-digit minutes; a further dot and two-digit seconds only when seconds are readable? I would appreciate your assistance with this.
8.52
